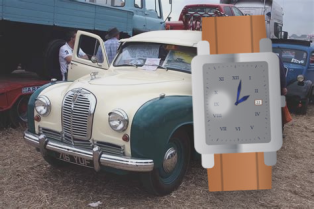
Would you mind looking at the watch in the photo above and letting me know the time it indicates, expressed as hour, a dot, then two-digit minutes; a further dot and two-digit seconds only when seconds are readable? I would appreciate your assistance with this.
2.02
